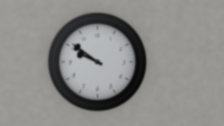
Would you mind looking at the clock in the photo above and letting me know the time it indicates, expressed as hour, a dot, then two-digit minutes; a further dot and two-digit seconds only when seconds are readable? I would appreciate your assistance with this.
9.51
